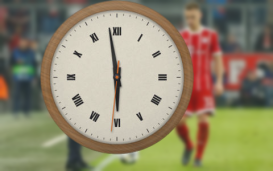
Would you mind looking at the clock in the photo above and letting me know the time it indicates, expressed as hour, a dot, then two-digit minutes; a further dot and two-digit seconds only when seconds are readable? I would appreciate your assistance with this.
5.58.31
